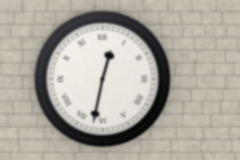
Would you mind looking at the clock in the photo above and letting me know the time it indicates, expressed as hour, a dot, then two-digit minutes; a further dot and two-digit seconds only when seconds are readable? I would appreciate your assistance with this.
12.32
